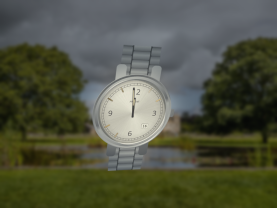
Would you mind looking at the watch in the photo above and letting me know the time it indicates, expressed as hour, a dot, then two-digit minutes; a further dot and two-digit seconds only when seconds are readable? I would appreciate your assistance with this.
11.59
